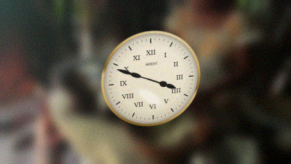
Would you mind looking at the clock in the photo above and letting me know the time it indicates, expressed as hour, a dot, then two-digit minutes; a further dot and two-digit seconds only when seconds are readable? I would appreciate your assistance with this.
3.49
